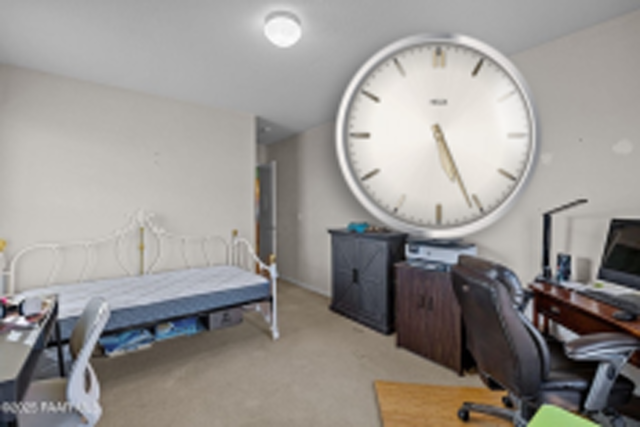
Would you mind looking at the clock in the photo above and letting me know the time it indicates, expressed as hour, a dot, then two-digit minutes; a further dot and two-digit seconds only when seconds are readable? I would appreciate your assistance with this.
5.26
